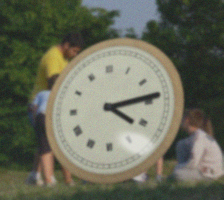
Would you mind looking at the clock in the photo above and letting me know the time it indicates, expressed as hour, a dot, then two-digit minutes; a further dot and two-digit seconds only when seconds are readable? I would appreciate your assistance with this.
4.14
